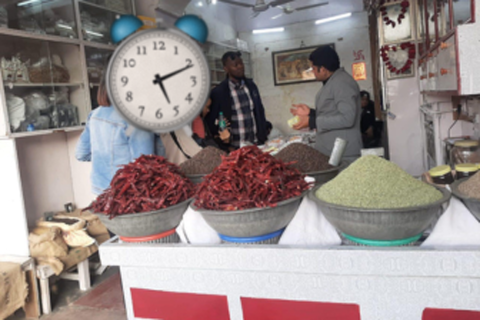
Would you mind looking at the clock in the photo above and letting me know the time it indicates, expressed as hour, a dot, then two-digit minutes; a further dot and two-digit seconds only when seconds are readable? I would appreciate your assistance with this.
5.11
